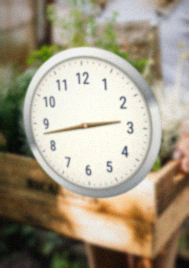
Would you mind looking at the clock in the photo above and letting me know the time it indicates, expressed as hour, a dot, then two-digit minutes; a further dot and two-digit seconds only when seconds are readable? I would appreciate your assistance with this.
2.43
